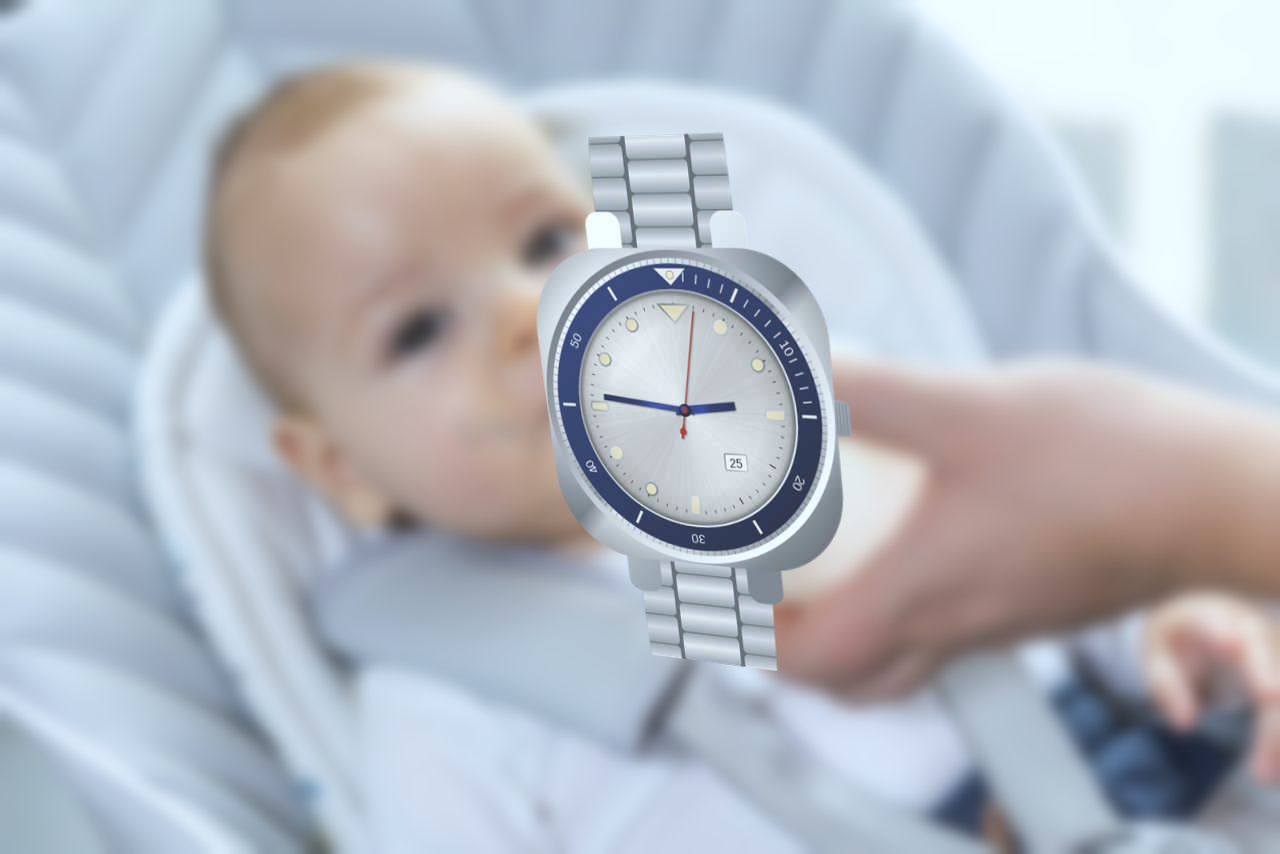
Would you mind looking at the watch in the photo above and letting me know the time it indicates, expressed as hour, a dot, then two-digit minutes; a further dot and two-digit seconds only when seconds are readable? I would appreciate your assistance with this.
2.46.02
